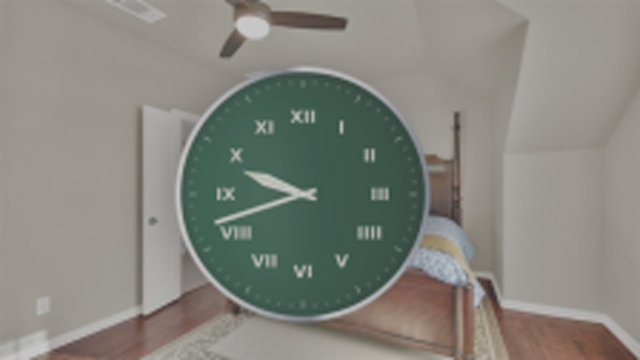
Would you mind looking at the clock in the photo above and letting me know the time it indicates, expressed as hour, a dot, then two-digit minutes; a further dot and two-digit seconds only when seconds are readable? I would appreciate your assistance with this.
9.42
